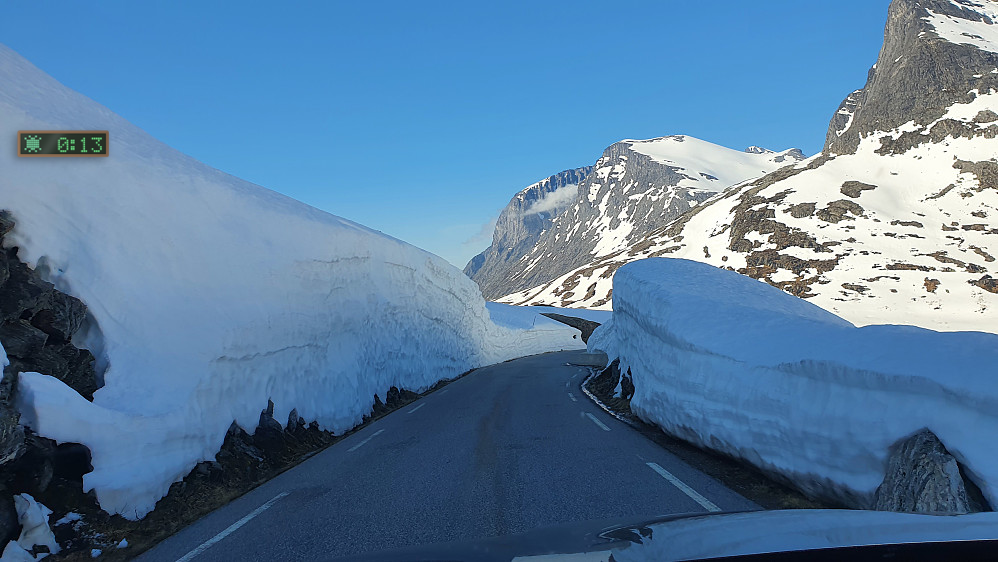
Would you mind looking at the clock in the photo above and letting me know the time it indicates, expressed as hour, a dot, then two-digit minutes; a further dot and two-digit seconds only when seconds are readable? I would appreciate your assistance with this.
0.13
